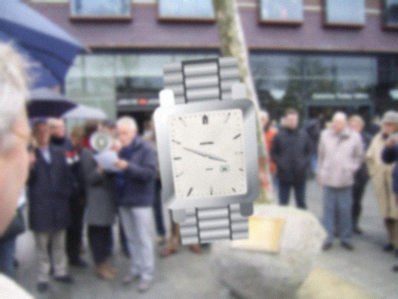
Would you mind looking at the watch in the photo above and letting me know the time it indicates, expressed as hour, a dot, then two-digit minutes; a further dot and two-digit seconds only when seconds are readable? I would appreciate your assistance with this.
3.49
